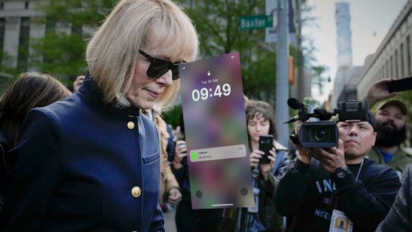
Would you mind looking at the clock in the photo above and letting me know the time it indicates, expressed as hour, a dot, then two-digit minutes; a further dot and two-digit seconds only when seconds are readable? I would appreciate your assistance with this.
9.49
